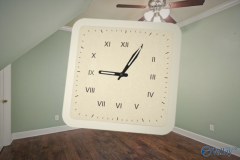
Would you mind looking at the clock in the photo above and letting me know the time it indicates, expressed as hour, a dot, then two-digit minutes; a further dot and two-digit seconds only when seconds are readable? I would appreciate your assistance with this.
9.05
